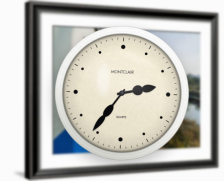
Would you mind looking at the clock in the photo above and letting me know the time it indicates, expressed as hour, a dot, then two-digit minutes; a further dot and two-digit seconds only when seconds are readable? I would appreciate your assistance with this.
2.36
